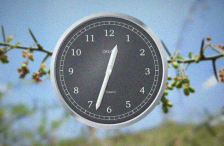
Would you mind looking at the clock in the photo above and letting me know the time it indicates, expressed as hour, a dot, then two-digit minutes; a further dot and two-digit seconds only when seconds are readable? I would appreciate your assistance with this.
12.33
